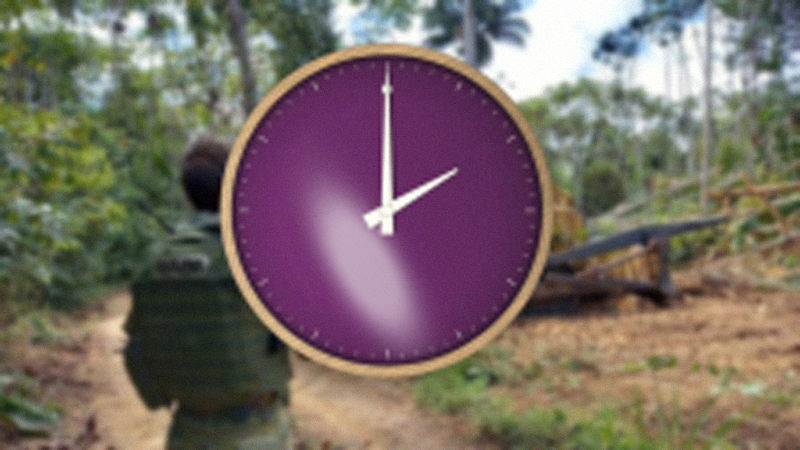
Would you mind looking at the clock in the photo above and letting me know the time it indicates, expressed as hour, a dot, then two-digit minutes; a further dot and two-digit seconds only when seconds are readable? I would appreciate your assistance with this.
2.00
